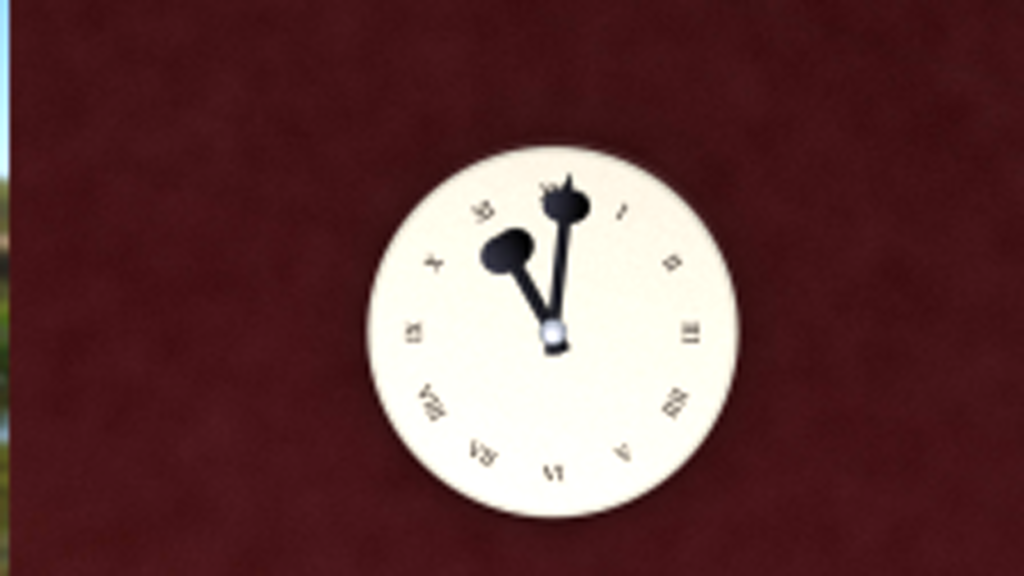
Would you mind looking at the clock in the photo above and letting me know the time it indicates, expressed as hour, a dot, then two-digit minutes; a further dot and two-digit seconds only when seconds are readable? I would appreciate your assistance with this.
11.01
